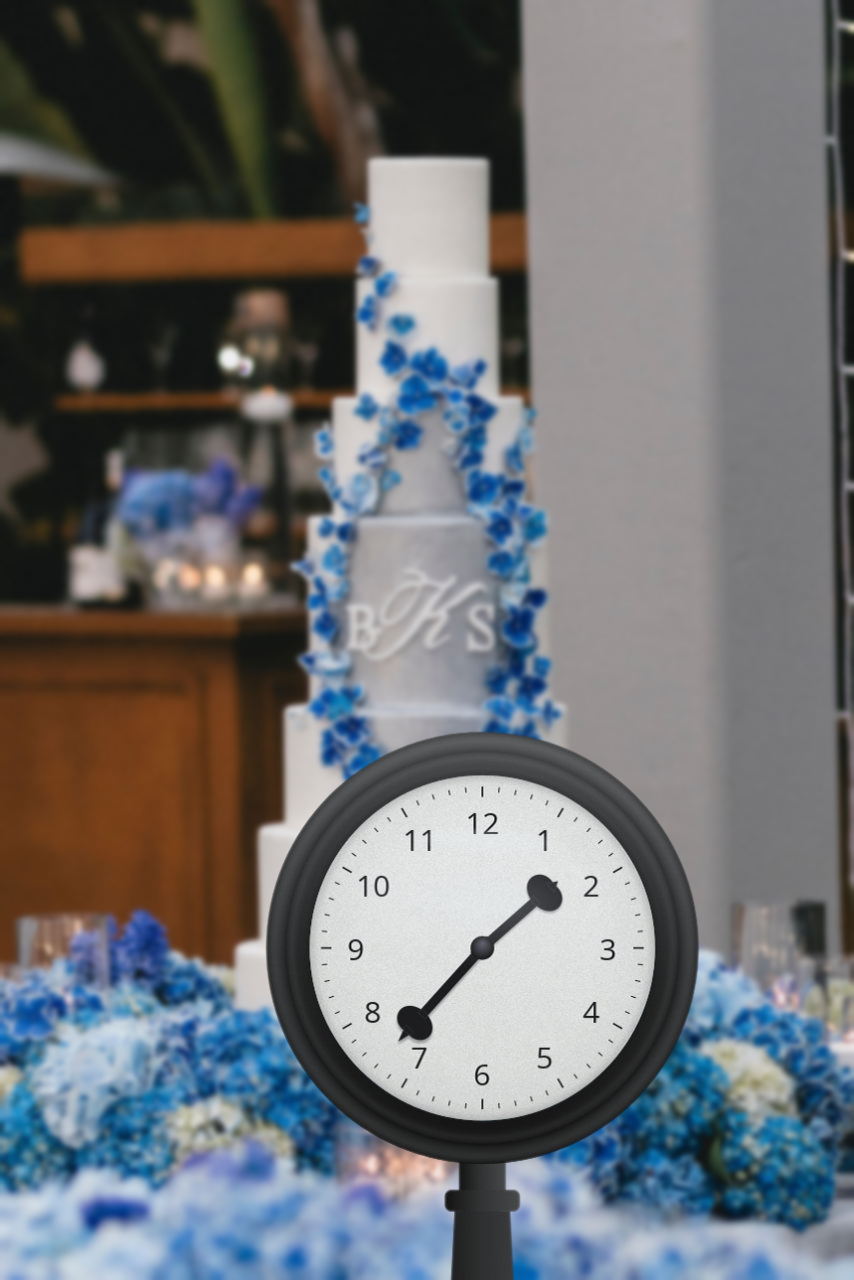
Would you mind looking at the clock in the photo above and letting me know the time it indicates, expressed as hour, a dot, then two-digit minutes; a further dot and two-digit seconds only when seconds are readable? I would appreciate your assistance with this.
1.37
